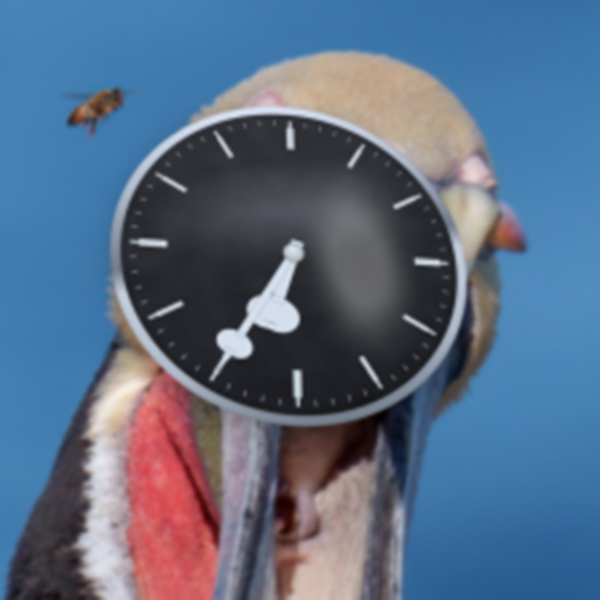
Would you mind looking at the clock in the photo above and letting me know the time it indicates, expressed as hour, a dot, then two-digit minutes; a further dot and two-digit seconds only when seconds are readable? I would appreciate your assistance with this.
6.35
